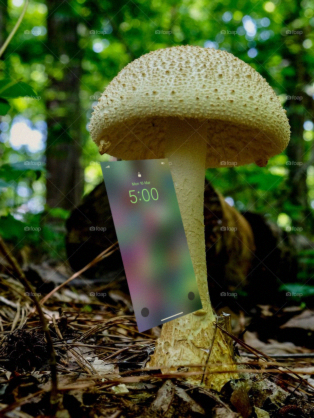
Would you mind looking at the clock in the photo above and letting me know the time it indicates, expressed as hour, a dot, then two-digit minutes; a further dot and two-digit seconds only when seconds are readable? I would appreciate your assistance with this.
5.00
